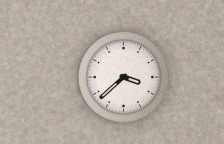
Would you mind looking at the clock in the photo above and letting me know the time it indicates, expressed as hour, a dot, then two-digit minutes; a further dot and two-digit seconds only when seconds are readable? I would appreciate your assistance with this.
3.38
